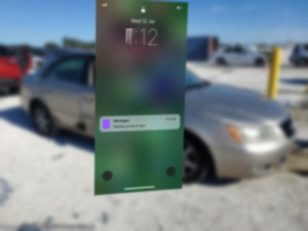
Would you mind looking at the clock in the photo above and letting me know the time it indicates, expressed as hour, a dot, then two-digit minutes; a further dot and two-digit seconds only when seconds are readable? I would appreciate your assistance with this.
1.12
